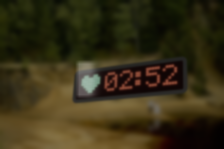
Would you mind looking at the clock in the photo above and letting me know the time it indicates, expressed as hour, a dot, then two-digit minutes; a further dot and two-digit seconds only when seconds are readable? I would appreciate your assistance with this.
2.52
